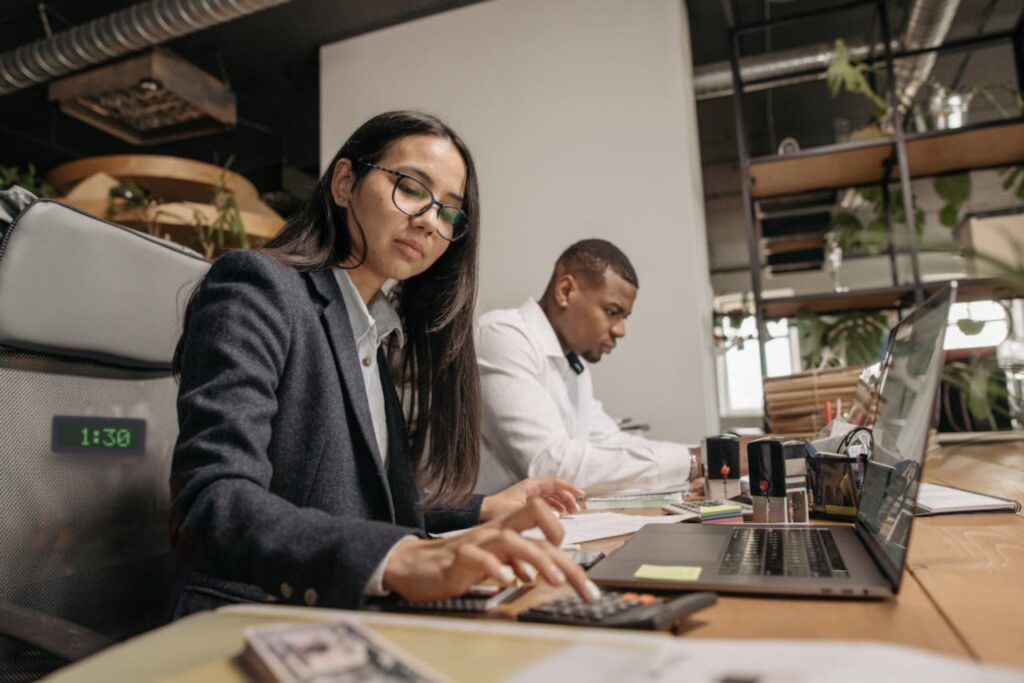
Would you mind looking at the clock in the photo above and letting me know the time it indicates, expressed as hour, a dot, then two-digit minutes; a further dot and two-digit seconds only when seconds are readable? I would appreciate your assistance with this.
1.30
